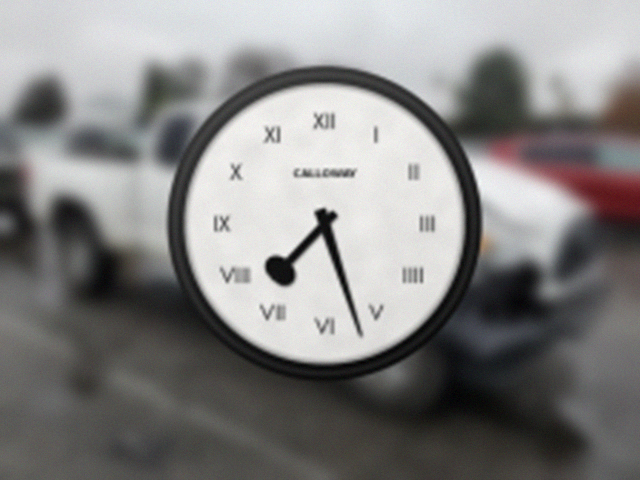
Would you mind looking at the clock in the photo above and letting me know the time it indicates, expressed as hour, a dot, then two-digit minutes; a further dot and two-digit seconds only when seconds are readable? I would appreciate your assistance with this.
7.27
